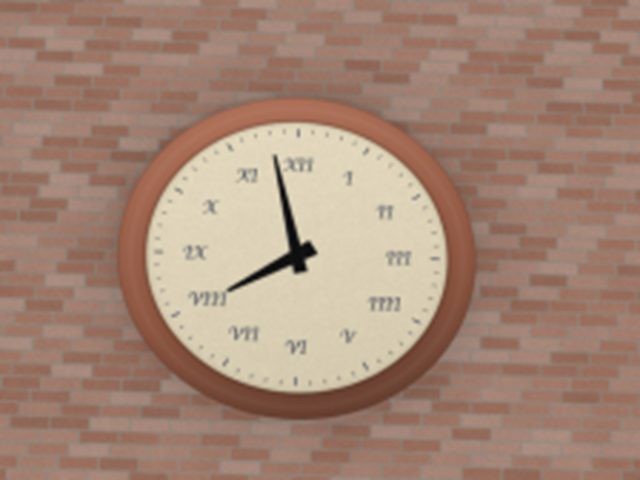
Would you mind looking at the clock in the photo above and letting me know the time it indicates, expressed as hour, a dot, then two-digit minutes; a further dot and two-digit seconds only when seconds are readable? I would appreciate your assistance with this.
7.58
